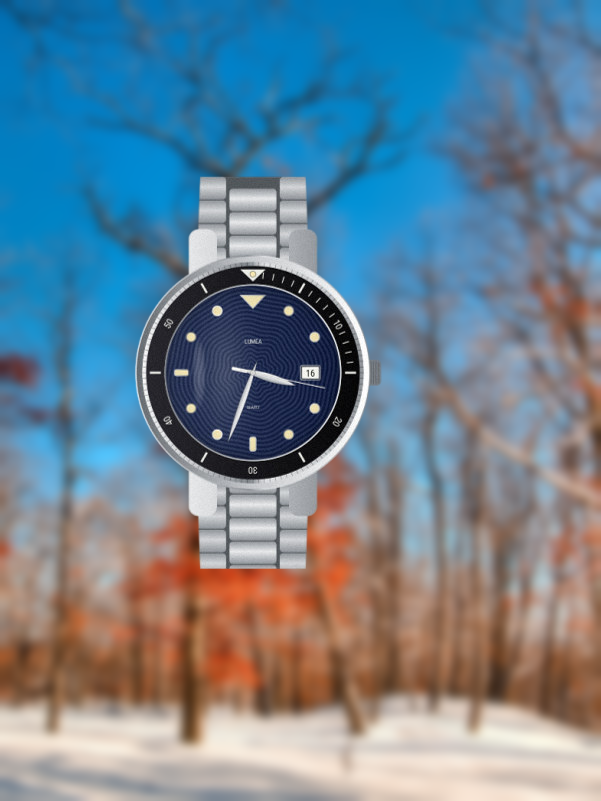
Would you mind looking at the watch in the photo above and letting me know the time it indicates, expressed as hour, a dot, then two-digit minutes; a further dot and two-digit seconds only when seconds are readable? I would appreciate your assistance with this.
3.33.17
